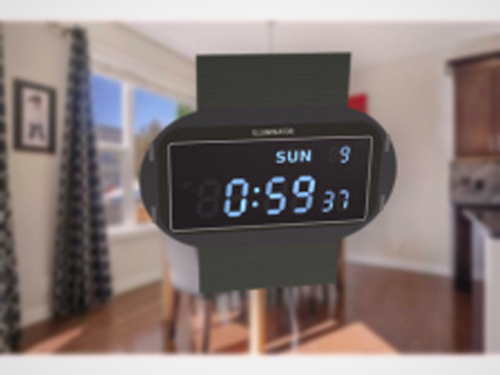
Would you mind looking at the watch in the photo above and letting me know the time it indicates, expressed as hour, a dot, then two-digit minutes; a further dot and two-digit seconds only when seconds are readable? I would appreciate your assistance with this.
0.59.37
